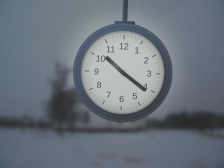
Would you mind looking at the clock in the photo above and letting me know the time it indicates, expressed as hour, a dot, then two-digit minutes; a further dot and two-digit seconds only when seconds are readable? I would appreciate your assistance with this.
10.21
